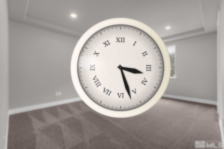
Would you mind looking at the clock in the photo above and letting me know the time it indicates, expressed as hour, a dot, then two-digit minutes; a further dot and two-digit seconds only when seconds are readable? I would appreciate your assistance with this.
3.27
